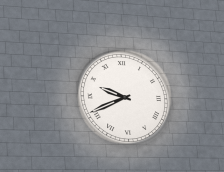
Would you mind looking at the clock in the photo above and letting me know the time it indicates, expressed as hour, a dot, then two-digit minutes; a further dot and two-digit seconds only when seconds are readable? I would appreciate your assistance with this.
9.41
